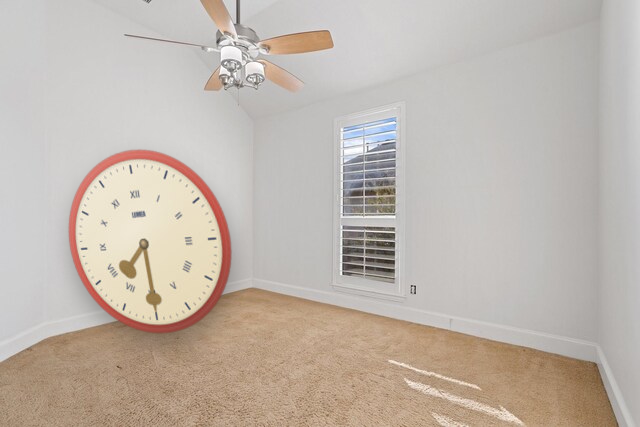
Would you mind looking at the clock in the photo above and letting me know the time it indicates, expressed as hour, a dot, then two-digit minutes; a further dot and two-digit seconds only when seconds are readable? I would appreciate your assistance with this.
7.30
